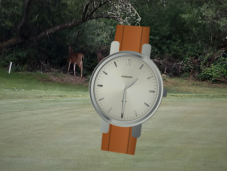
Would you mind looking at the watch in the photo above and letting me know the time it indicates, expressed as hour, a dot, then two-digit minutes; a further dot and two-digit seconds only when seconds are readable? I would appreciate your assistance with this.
1.30
